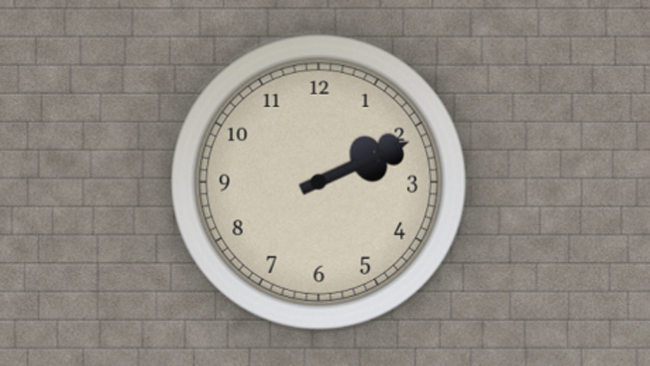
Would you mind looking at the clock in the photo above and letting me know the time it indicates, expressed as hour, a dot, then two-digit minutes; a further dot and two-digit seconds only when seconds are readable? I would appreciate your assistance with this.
2.11
